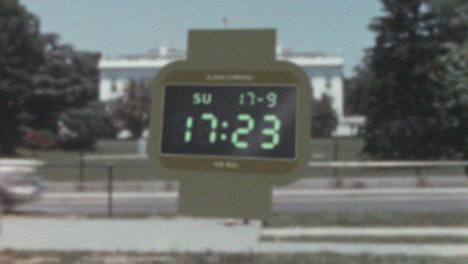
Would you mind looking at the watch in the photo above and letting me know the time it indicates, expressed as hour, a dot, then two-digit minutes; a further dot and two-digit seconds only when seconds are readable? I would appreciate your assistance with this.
17.23
